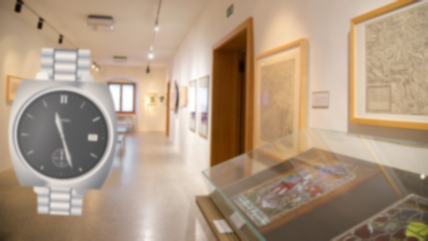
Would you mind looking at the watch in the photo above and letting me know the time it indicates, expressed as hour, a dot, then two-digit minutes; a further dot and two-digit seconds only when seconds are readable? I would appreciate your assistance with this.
11.27
